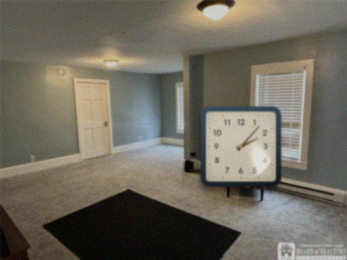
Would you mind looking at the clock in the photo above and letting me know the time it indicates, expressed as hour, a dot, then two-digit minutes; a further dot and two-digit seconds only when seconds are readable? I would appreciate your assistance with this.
2.07
